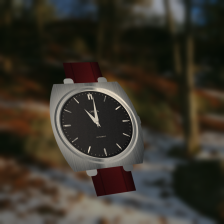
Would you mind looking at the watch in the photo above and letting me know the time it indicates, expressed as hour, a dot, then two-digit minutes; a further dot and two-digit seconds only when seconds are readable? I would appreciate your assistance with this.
11.01
